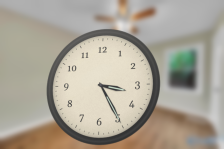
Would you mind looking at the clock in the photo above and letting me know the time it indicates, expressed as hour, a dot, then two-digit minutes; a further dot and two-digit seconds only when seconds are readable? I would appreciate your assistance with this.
3.25
